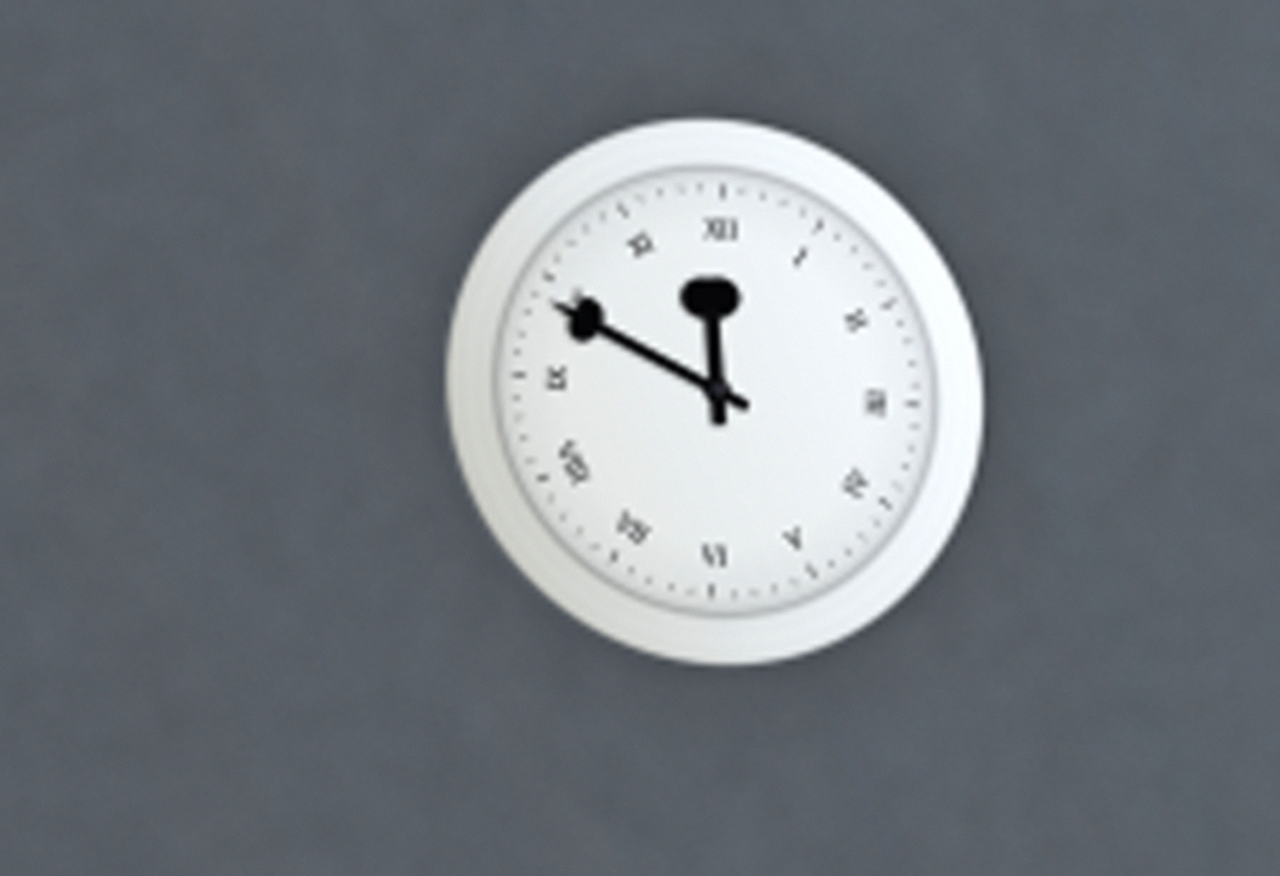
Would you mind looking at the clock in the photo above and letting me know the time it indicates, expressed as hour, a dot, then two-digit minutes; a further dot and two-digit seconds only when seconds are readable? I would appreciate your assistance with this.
11.49
